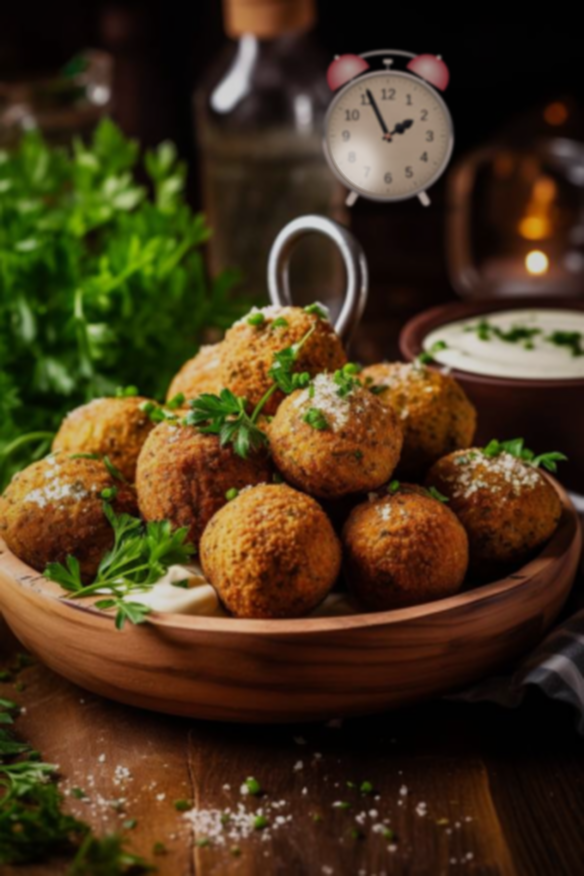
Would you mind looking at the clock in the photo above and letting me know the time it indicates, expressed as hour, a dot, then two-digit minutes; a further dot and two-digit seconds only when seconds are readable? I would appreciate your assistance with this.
1.56
